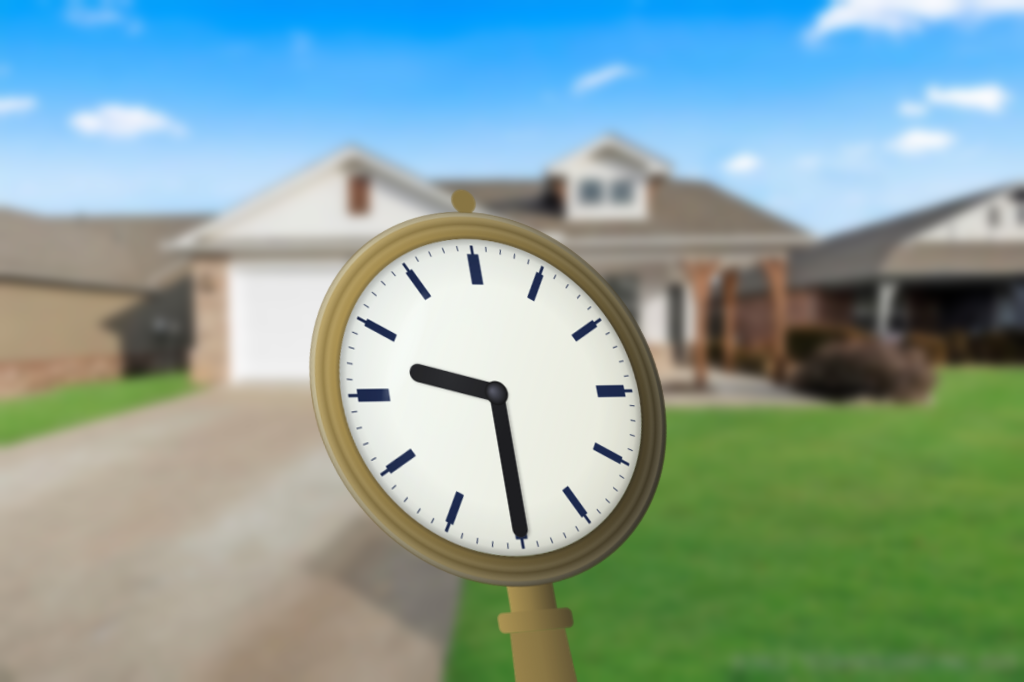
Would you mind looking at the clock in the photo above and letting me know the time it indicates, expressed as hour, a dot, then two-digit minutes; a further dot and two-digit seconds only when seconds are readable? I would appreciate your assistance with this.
9.30
